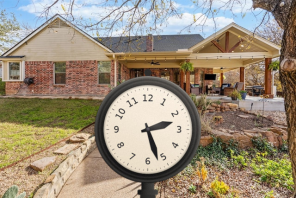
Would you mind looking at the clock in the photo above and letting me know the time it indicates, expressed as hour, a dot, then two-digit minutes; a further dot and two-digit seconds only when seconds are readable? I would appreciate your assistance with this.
2.27
